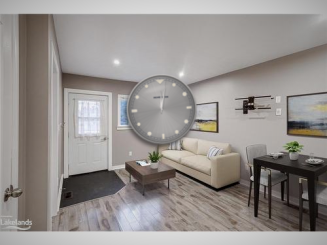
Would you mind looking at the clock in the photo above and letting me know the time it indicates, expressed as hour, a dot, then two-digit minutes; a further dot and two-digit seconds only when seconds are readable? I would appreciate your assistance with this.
12.02
